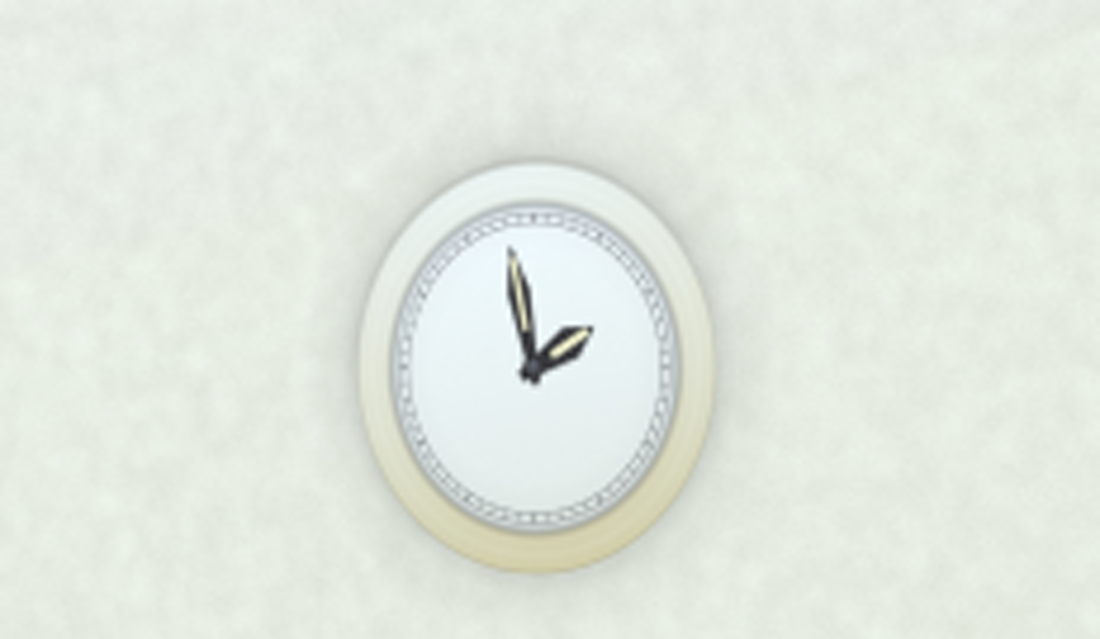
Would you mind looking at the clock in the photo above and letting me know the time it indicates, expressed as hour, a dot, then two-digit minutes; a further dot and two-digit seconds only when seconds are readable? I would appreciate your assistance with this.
1.58
